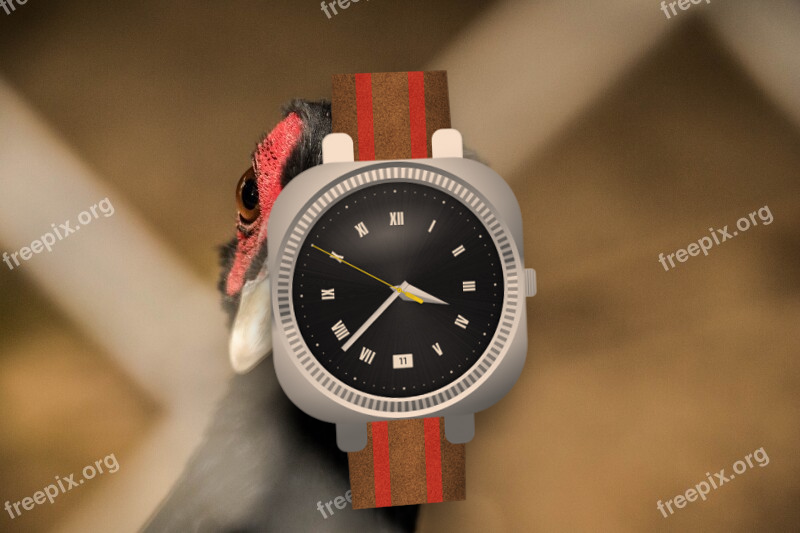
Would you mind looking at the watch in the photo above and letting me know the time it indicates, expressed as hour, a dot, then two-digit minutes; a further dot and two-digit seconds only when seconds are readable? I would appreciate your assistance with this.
3.37.50
